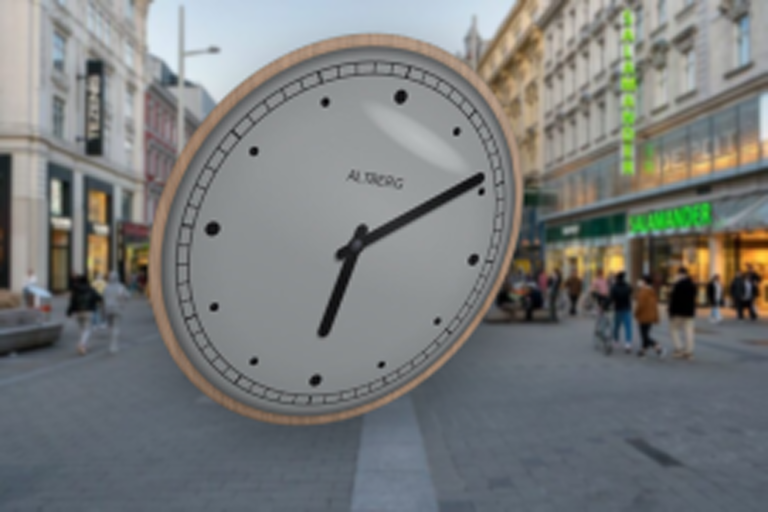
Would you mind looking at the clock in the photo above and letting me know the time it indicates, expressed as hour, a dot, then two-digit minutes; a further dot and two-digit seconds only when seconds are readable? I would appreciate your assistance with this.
6.09
